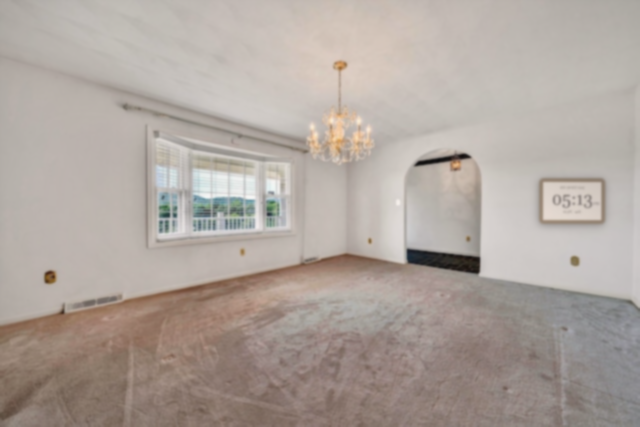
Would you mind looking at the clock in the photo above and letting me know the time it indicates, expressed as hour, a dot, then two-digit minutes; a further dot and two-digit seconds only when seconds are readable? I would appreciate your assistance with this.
5.13
